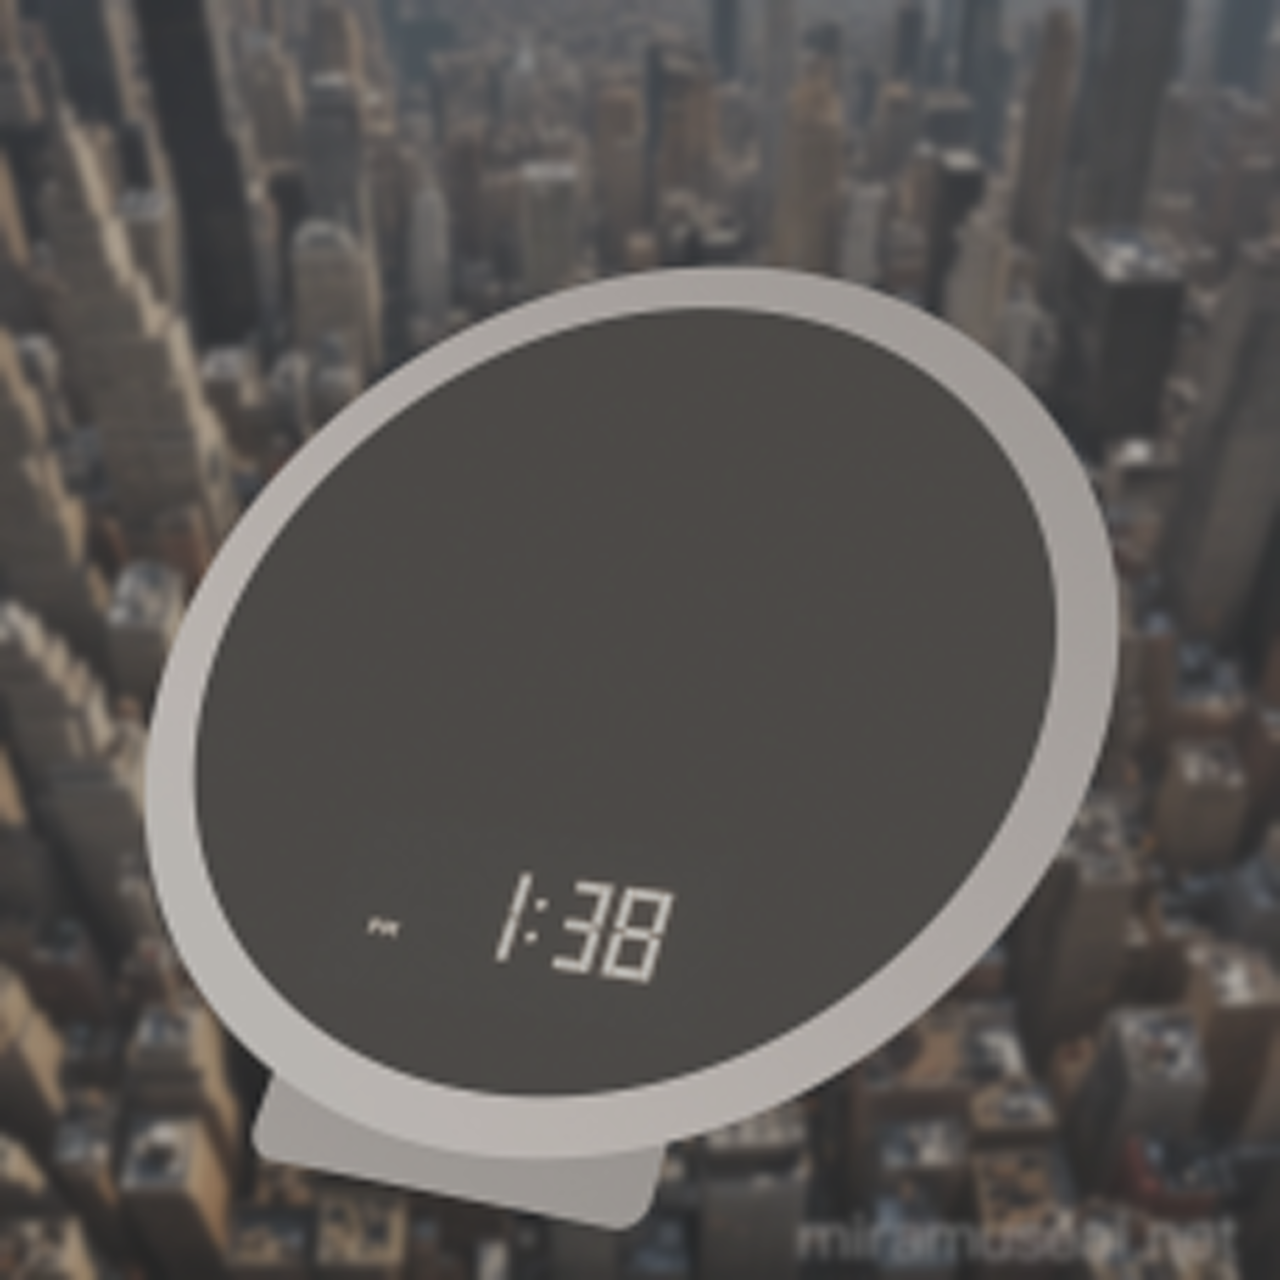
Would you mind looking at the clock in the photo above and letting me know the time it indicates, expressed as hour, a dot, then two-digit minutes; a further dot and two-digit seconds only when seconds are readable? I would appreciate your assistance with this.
1.38
